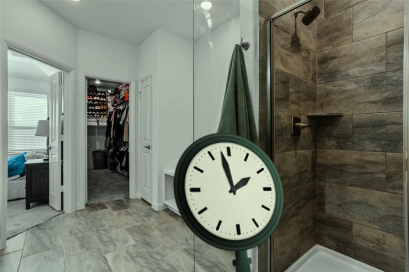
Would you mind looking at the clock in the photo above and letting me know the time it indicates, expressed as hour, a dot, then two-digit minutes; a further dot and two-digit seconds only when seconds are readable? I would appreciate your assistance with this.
1.58
